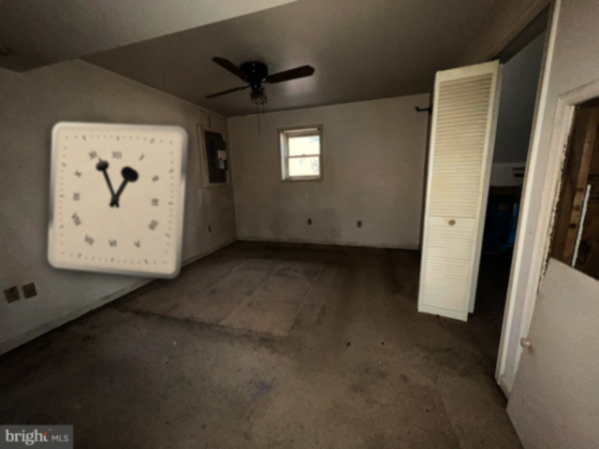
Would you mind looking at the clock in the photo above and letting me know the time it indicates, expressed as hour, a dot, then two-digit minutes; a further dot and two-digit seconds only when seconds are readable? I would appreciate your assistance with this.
12.56
